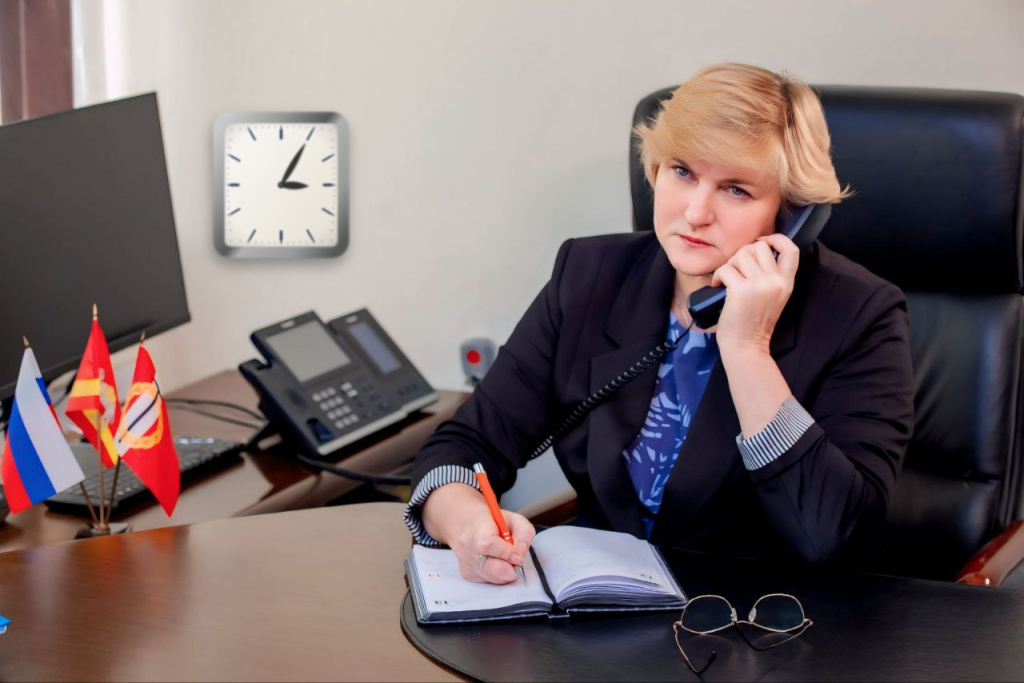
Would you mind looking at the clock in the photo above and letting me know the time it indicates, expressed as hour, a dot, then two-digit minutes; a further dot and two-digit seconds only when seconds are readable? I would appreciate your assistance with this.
3.05
